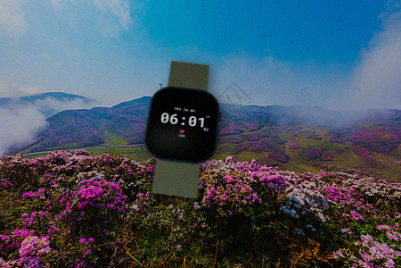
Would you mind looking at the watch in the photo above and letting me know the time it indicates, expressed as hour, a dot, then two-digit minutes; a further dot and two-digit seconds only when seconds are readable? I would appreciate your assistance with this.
6.01
